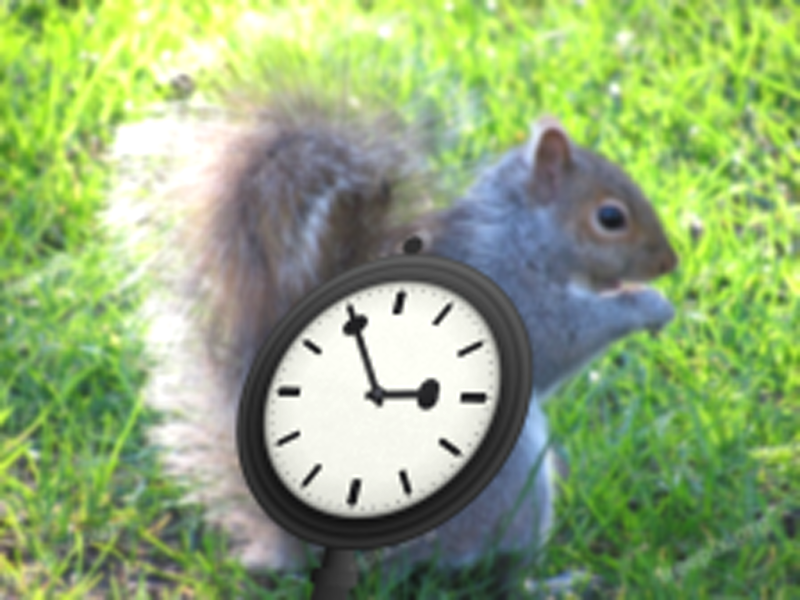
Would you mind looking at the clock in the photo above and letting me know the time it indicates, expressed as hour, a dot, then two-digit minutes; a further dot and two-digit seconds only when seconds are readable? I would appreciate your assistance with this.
2.55
